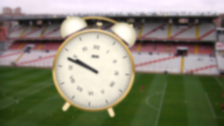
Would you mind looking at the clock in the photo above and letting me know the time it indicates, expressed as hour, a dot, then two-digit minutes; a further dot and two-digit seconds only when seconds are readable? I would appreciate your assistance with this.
9.48
